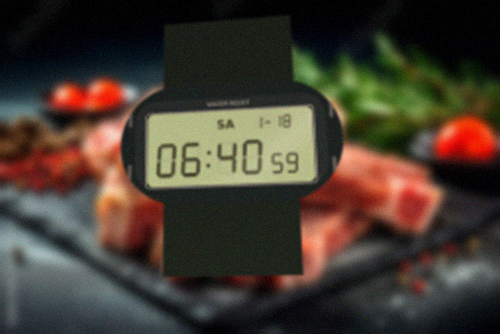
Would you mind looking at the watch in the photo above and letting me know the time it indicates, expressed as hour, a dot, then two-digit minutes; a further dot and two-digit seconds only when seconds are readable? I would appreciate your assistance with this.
6.40.59
